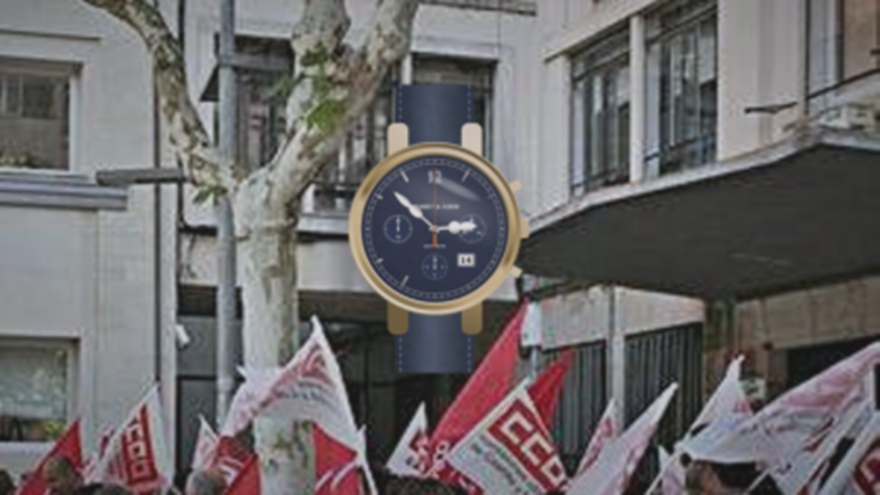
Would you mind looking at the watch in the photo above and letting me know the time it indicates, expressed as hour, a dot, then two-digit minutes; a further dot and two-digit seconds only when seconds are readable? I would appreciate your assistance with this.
2.52
